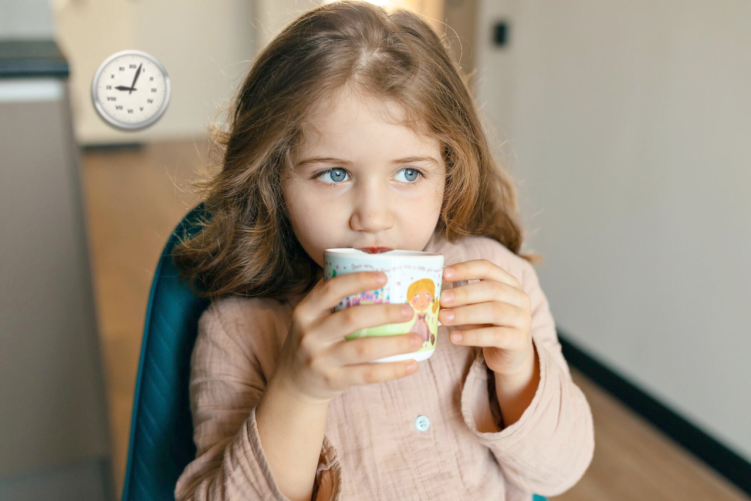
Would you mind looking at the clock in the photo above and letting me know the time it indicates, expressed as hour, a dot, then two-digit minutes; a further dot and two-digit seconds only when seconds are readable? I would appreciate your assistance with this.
9.03
